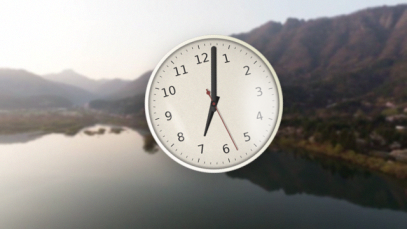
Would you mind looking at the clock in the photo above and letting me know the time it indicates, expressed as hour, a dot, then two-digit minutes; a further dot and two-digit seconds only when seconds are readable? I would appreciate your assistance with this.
7.02.28
